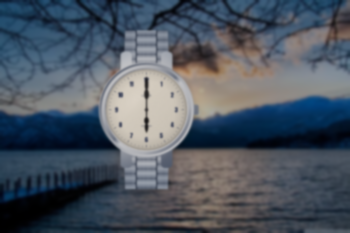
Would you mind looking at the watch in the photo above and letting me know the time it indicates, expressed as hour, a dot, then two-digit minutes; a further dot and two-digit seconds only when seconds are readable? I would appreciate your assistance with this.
6.00
